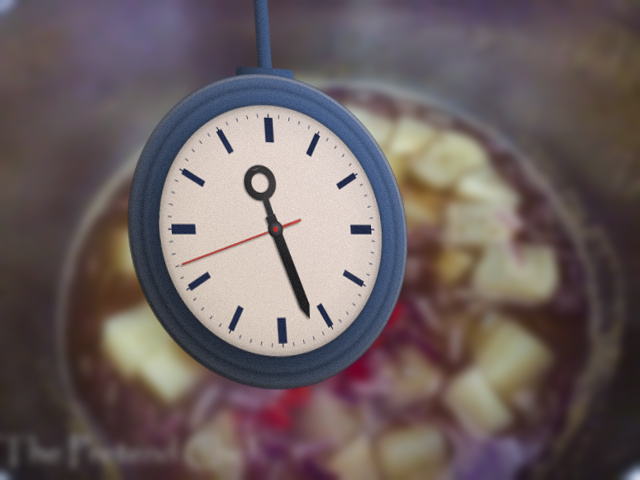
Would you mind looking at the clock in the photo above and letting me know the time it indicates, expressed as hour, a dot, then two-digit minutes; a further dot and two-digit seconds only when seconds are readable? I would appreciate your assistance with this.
11.26.42
